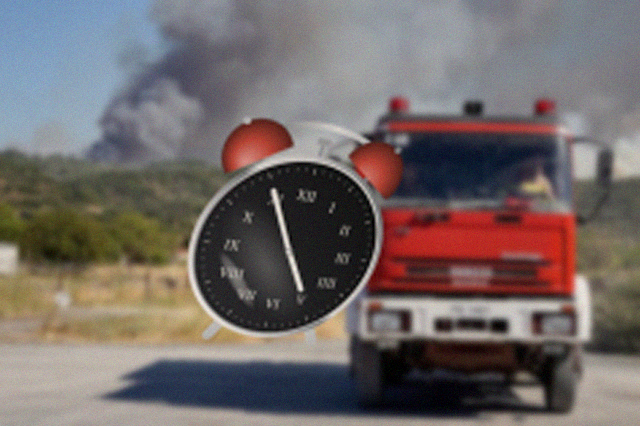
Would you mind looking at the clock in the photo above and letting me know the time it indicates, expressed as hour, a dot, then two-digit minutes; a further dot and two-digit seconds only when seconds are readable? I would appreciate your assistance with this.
4.55
